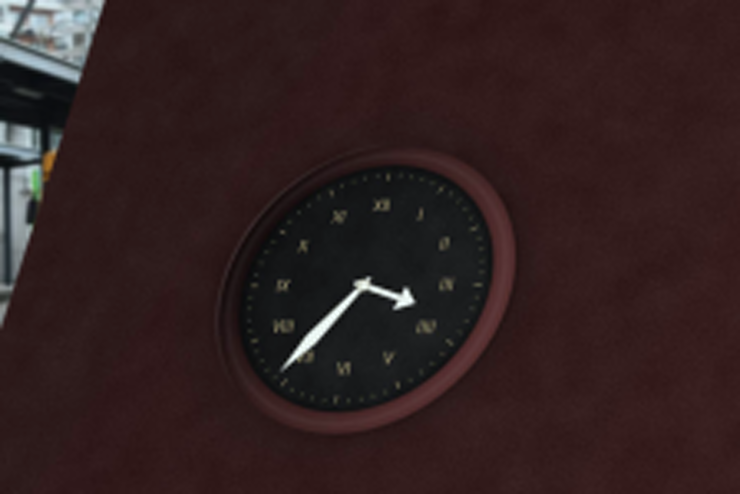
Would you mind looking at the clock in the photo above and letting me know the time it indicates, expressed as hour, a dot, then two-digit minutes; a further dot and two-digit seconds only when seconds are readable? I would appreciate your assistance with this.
3.36
